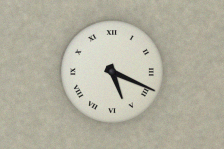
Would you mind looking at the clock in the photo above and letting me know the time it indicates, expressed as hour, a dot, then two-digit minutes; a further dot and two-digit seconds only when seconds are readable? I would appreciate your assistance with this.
5.19
